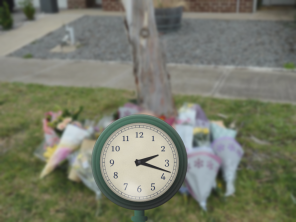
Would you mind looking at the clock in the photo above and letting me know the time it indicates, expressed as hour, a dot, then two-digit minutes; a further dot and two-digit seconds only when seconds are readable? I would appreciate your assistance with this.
2.18
